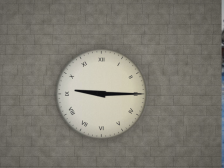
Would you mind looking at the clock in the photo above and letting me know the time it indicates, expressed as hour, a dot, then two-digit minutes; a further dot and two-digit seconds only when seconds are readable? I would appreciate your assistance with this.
9.15
